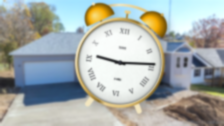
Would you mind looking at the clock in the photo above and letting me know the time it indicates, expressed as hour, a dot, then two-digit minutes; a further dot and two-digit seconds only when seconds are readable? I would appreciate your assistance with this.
9.14
